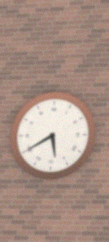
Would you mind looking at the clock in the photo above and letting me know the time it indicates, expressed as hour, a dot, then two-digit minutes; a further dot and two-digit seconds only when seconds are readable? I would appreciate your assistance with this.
5.40
